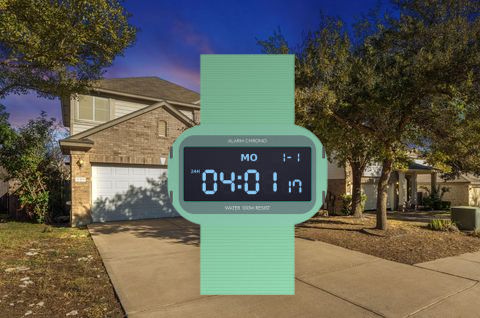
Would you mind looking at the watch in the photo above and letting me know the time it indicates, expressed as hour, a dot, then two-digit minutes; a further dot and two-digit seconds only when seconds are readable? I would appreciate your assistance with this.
4.01.17
